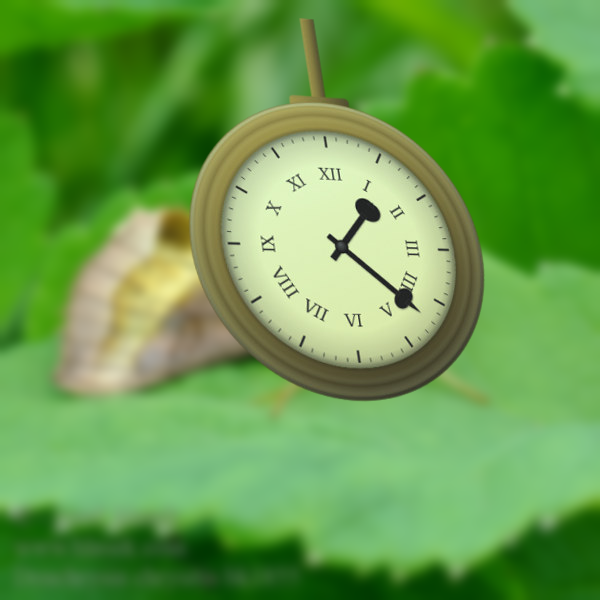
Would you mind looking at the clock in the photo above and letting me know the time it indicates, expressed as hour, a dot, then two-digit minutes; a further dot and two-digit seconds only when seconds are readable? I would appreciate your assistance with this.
1.22
